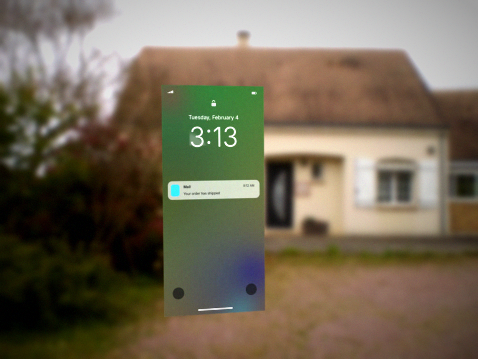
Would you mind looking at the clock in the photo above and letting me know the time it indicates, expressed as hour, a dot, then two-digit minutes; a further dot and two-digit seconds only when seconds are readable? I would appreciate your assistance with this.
3.13
